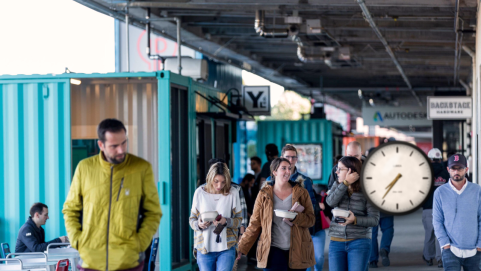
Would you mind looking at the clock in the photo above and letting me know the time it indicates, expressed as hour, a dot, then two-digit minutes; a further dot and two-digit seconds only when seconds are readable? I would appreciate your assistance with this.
7.36
